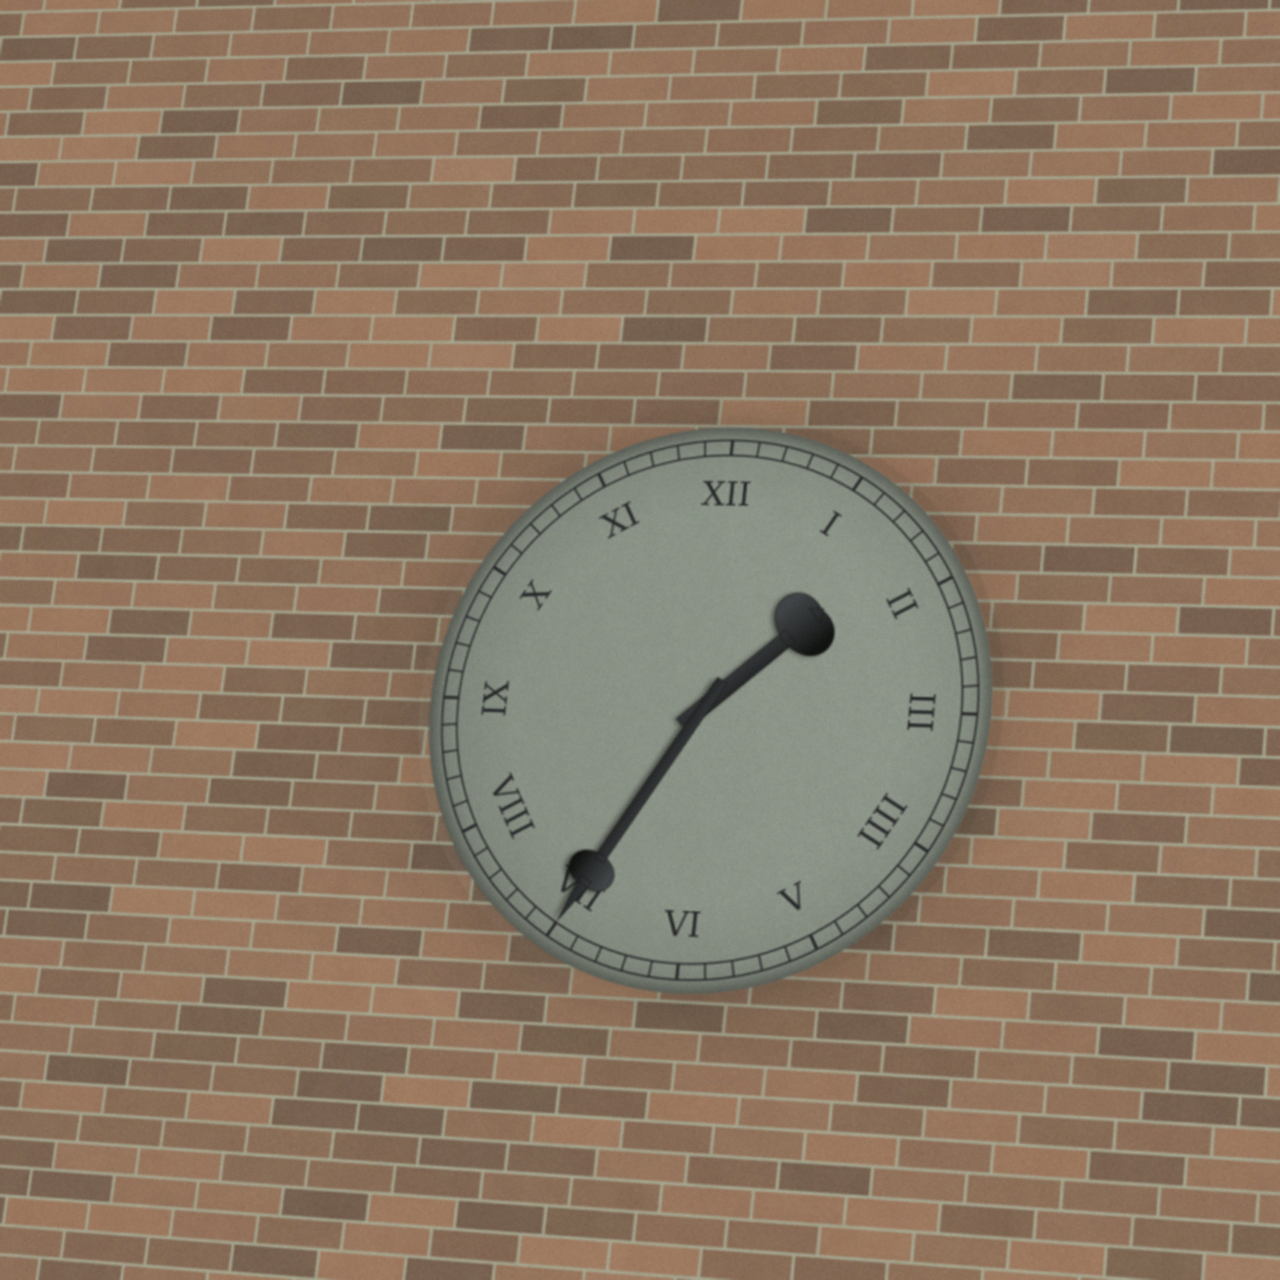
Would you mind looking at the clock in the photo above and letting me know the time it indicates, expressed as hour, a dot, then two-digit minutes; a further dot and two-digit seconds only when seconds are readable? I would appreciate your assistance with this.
1.35
